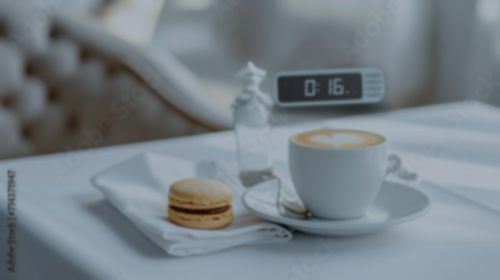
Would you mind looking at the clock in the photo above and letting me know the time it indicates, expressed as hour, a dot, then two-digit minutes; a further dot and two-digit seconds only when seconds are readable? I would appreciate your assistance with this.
0.16
